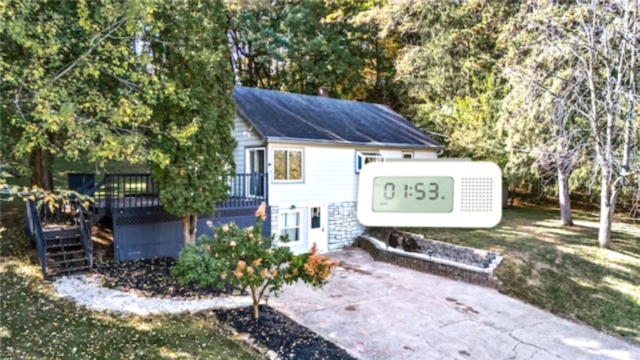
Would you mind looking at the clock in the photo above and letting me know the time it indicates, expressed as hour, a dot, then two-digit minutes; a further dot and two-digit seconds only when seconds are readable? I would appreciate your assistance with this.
1.53
